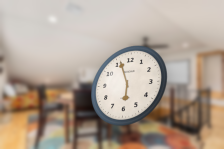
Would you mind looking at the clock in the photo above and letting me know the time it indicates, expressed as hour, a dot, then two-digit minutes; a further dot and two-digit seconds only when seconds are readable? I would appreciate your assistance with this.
5.56
